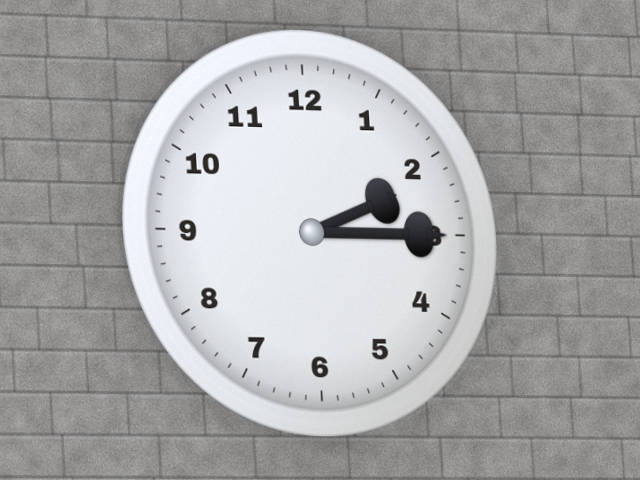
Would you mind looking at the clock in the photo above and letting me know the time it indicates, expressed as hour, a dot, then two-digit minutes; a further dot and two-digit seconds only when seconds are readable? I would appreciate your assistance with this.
2.15
